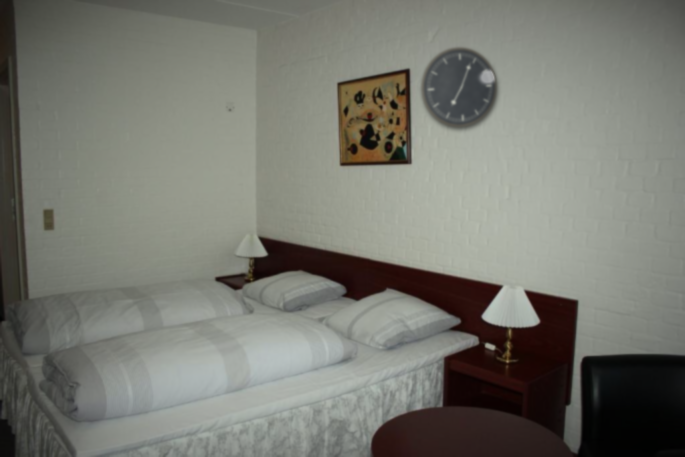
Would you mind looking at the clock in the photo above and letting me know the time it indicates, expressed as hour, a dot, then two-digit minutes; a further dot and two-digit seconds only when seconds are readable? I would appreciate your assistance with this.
7.04
